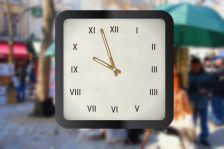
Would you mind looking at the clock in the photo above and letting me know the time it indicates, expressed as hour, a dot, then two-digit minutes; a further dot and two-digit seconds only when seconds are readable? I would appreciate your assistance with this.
9.57
